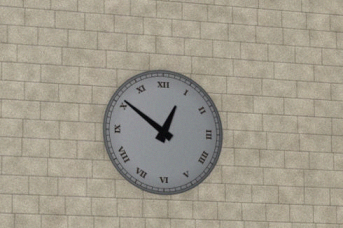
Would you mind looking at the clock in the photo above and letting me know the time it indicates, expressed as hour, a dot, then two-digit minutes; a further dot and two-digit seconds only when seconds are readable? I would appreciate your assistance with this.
12.51
